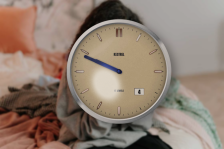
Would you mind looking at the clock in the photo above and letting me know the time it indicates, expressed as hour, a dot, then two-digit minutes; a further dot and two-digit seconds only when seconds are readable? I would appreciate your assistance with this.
9.49
